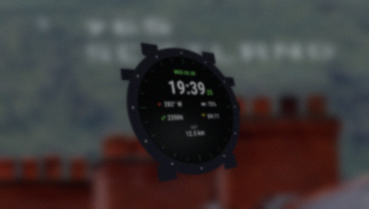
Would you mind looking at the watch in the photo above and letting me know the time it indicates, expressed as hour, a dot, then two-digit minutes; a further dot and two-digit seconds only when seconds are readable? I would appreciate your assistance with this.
19.39
